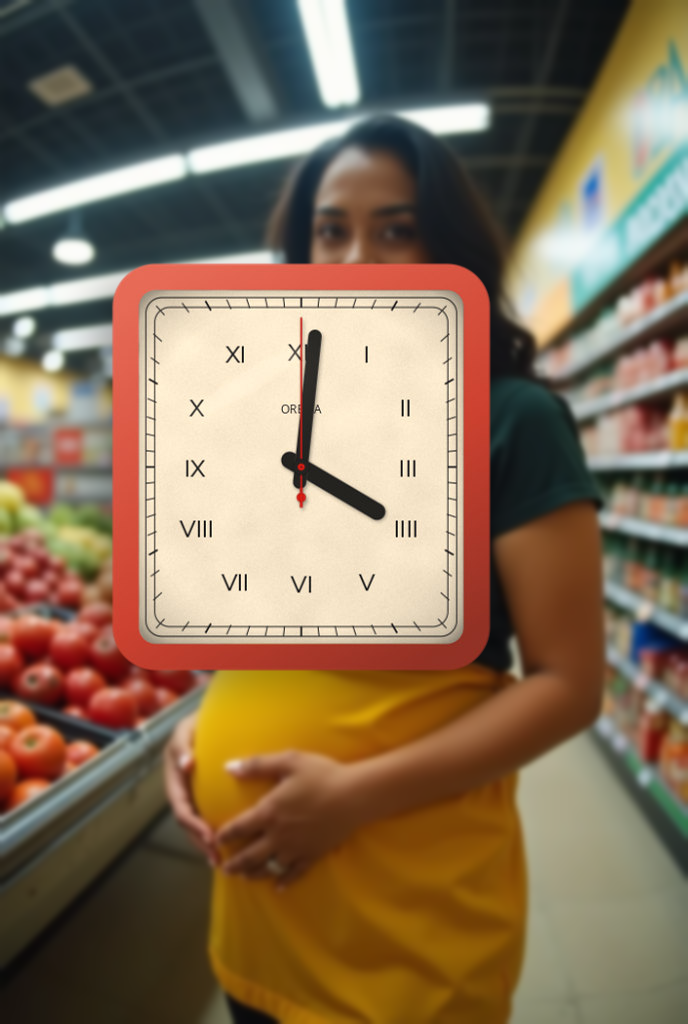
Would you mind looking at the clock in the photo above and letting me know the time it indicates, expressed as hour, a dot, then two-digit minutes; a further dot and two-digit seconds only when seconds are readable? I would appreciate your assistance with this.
4.01.00
